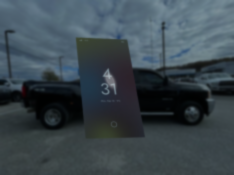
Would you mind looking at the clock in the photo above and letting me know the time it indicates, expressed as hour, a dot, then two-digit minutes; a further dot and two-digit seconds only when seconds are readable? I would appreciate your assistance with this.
4.31
